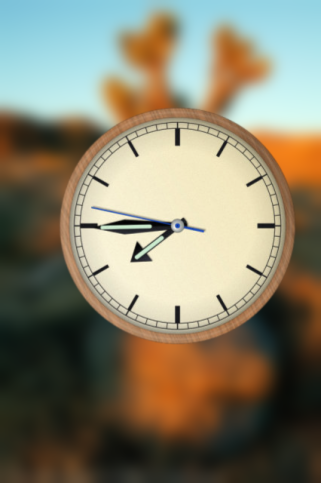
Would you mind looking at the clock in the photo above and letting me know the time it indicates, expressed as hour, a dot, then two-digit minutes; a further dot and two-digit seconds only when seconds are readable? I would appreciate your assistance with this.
7.44.47
